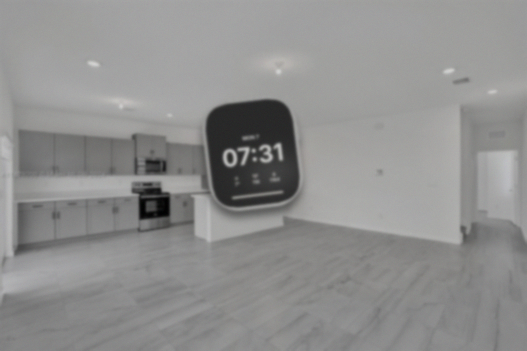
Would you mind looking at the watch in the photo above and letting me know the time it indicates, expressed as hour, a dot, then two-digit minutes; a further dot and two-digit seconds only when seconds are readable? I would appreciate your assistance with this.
7.31
